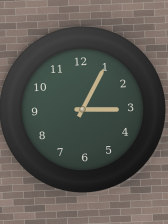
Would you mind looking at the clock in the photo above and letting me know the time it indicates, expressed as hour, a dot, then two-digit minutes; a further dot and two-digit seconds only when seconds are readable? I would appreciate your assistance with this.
3.05
